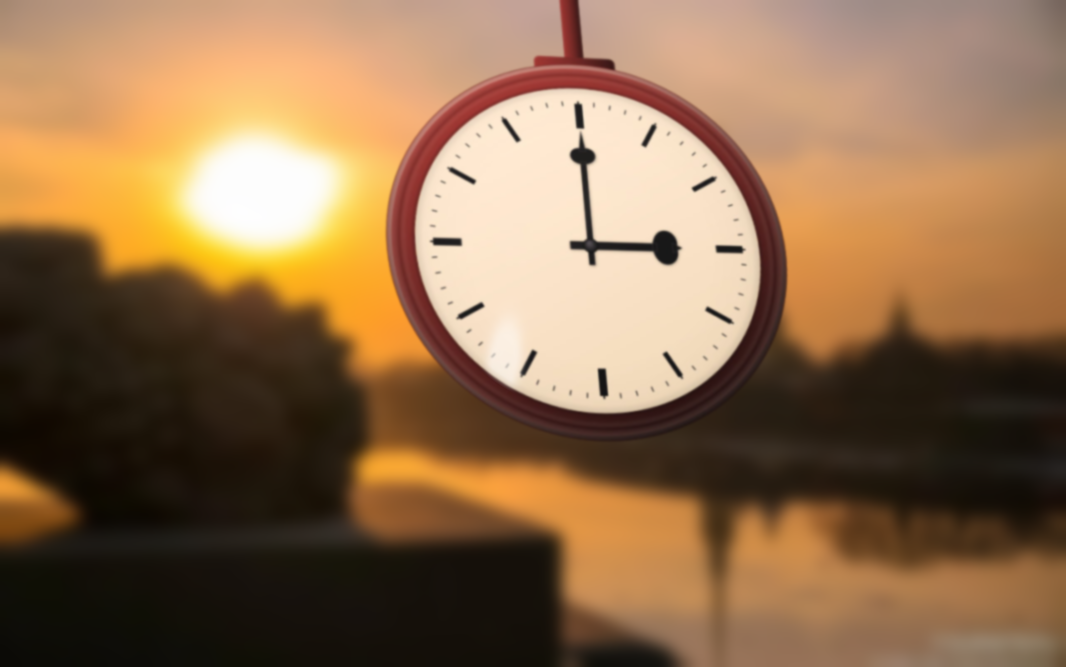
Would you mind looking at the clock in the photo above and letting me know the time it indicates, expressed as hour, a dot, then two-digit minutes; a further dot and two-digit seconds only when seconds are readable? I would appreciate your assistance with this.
3.00
